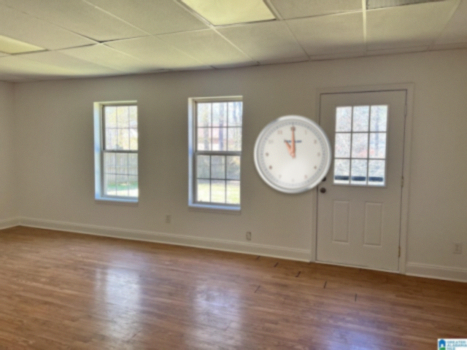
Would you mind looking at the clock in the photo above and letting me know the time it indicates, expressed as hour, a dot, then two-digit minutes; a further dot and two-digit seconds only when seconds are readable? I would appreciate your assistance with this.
11.00
